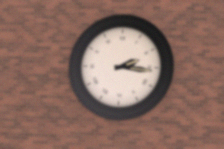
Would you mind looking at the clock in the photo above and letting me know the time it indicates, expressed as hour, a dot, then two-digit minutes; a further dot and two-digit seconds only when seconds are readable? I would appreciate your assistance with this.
2.16
